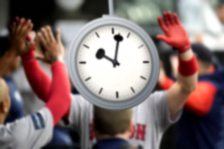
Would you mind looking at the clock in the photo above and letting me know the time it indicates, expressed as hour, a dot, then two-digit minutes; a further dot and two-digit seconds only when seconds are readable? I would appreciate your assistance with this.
10.02
